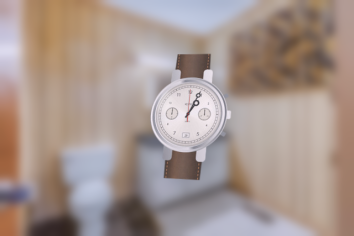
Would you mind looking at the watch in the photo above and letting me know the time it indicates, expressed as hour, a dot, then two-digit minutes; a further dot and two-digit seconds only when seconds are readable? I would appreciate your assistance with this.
1.04
